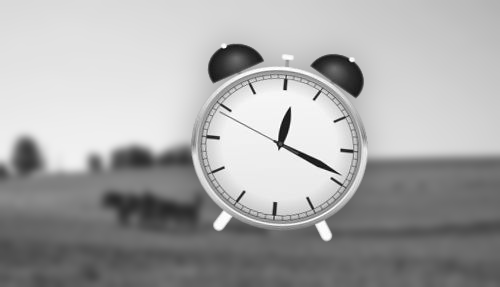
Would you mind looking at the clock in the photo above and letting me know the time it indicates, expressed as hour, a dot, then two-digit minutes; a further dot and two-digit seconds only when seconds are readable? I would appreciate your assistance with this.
12.18.49
